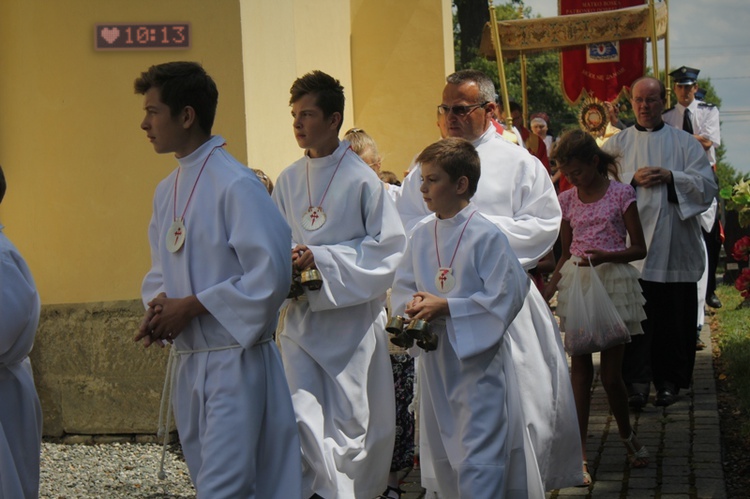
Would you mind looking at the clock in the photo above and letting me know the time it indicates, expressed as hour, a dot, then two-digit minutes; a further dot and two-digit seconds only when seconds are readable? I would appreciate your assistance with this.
10.13
